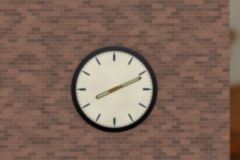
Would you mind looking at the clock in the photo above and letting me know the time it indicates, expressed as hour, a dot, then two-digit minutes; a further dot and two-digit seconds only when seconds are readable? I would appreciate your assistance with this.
8.11
